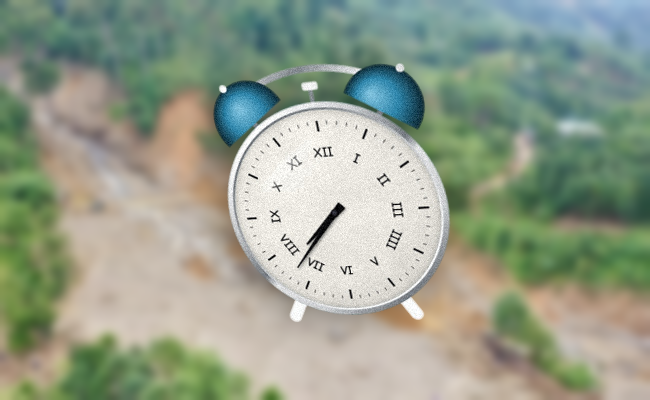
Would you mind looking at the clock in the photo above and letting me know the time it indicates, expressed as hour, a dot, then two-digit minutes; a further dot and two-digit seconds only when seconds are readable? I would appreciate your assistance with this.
7.37
